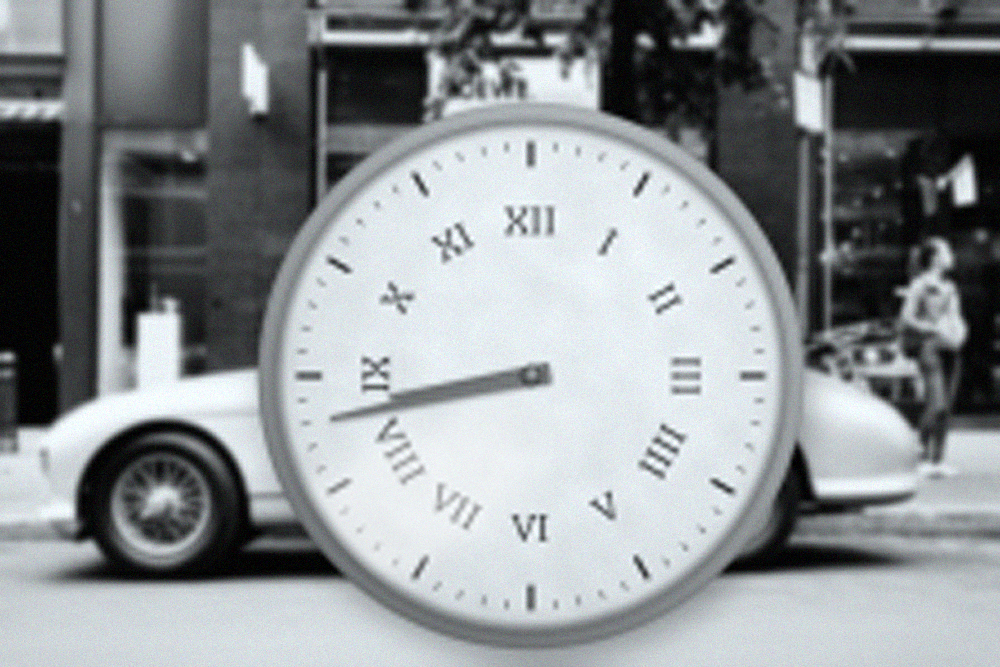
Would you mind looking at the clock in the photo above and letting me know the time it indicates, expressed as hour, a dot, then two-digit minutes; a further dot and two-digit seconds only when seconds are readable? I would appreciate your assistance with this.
8.43
